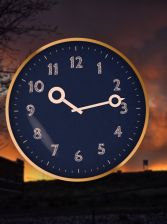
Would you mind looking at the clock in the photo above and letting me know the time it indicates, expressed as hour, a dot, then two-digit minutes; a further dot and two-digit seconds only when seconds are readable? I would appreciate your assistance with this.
10.13
